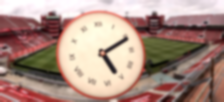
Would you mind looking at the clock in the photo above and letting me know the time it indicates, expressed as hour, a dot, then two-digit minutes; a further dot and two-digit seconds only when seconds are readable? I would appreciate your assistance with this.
5.11
